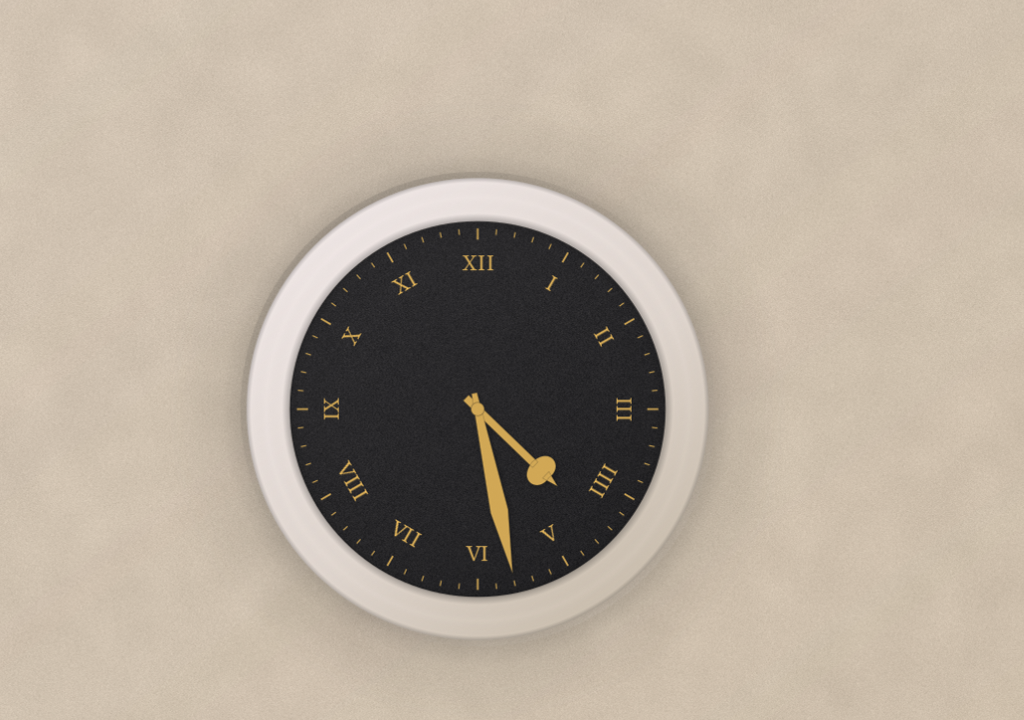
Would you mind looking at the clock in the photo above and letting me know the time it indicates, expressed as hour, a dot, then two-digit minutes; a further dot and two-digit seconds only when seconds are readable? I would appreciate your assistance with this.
4.28
